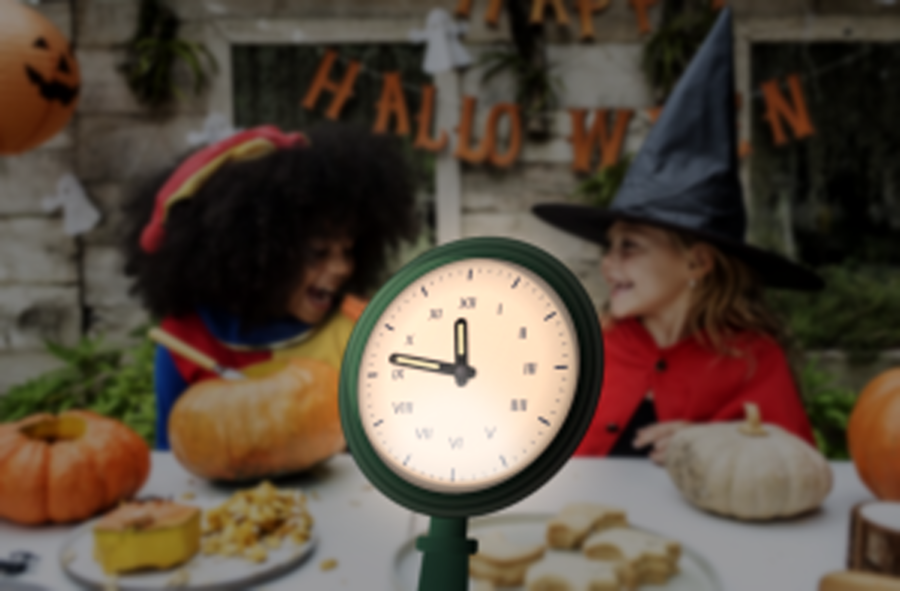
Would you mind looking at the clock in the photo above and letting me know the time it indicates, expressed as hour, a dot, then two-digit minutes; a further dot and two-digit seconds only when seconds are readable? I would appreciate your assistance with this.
11.47
